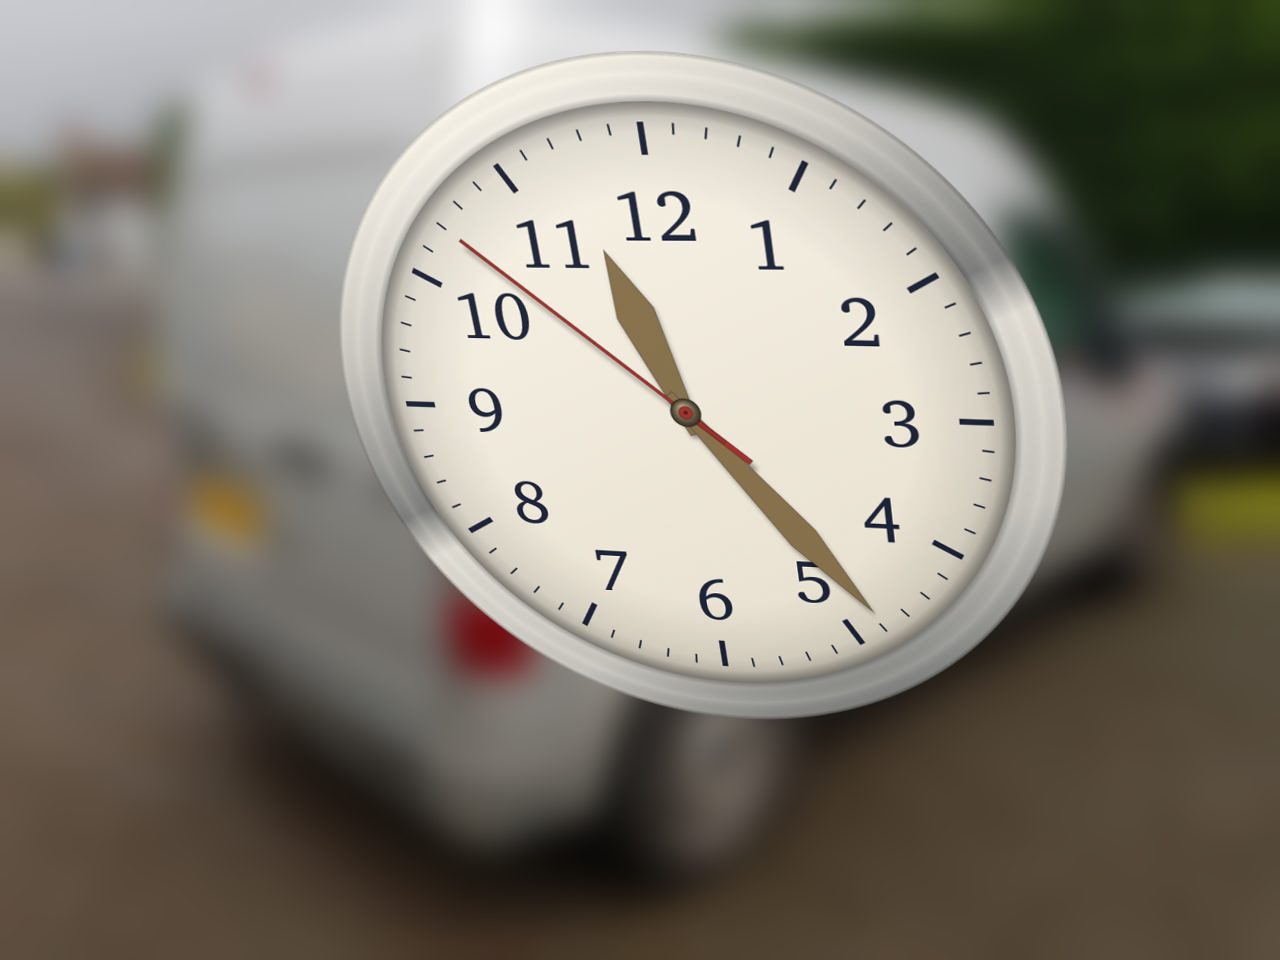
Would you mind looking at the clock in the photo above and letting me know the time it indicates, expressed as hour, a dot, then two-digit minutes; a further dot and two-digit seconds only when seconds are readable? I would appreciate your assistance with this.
11.23.52
